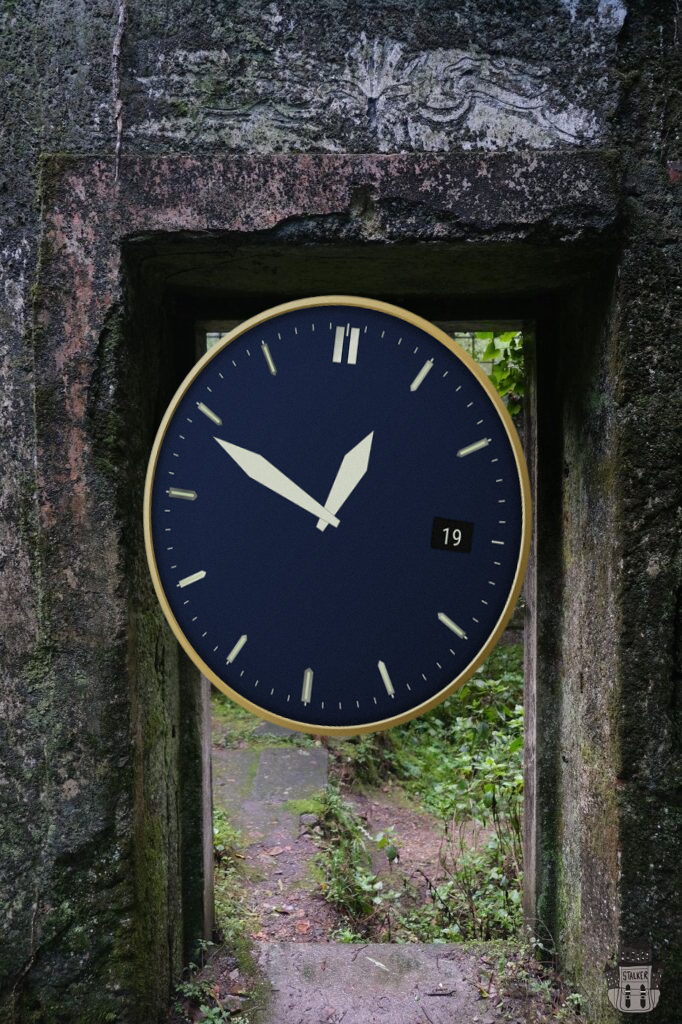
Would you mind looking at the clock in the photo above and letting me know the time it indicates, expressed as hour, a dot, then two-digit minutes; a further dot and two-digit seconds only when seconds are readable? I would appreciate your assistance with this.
12.49
